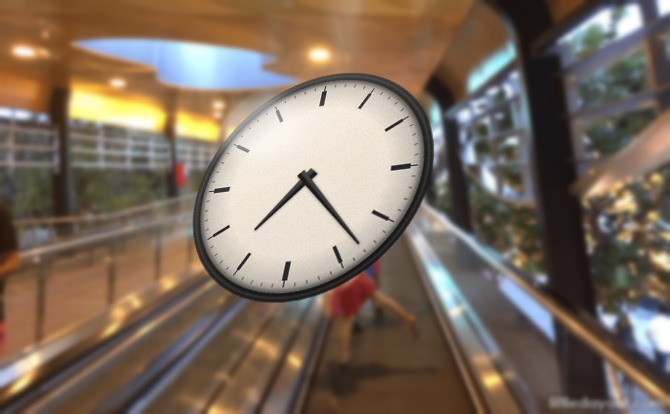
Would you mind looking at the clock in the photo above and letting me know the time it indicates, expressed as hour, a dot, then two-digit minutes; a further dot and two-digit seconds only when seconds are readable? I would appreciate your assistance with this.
7.23
